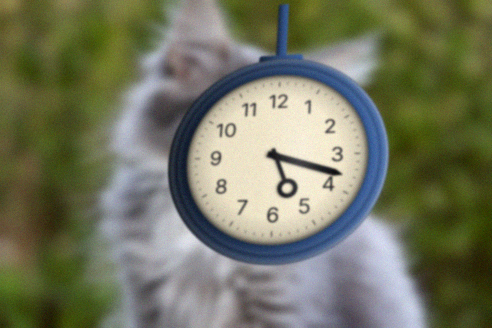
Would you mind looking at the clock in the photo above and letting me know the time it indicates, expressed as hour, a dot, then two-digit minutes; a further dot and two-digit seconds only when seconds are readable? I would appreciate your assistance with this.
5.18
